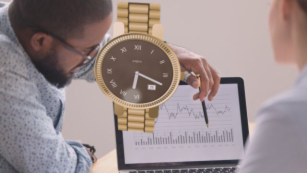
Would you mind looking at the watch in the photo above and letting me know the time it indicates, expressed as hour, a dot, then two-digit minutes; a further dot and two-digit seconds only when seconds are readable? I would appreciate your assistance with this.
6.19
